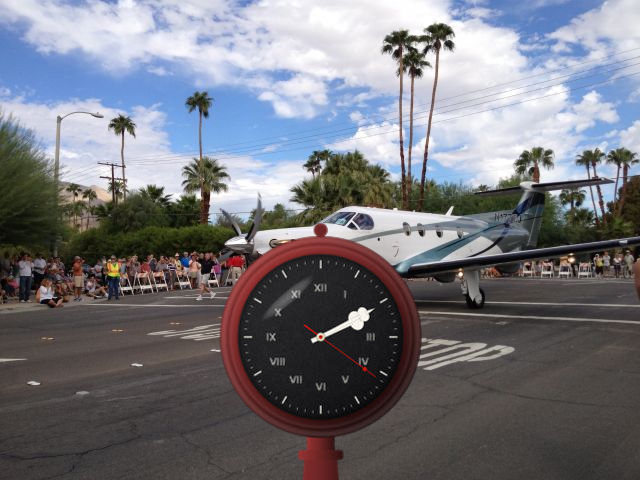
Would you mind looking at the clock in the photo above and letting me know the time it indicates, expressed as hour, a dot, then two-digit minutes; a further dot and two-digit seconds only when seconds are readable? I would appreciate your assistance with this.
2.10.21
